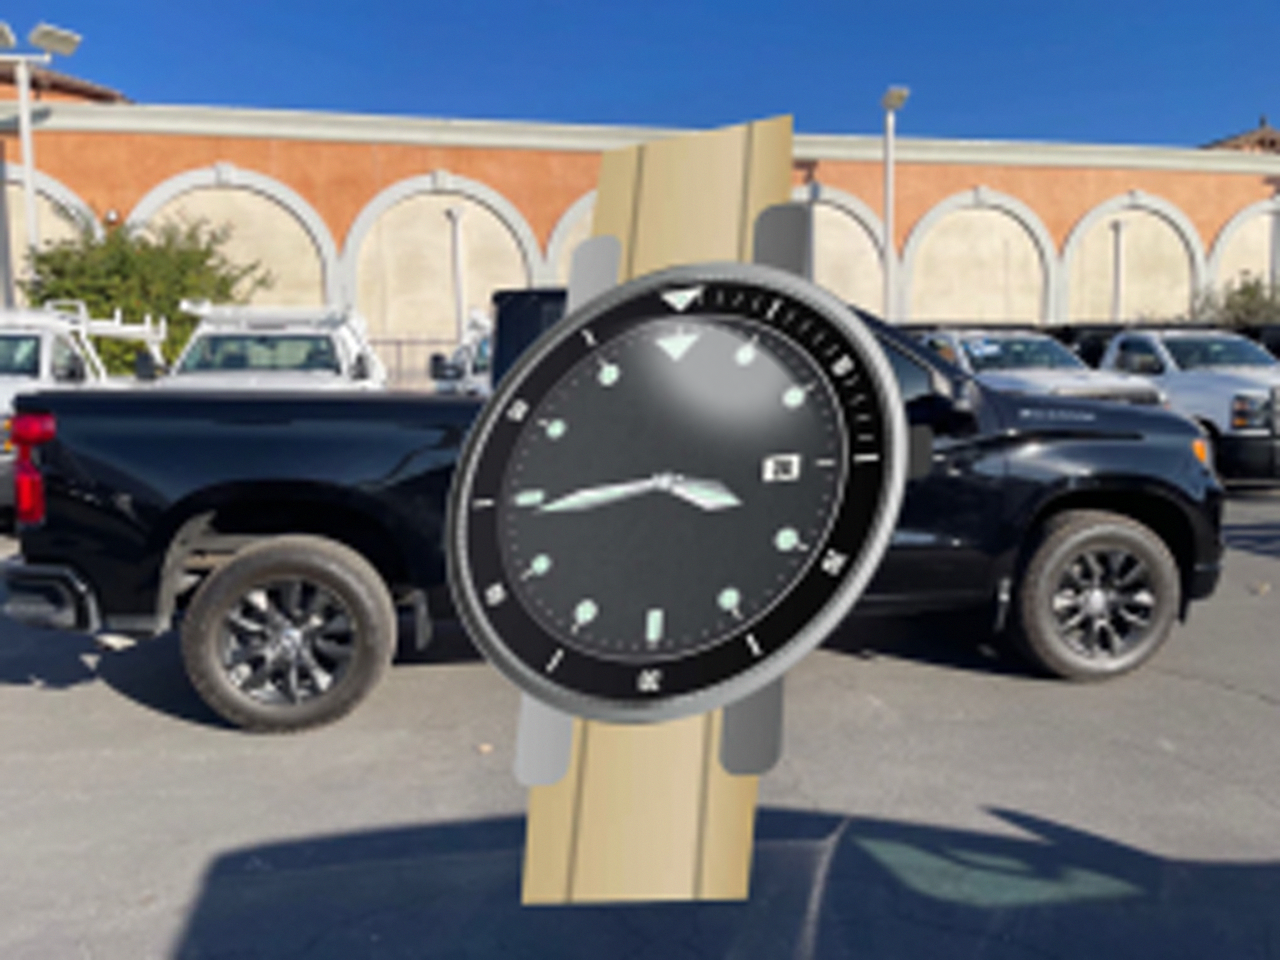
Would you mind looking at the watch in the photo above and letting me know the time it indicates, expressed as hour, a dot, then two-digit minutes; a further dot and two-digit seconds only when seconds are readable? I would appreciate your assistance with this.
3.44
